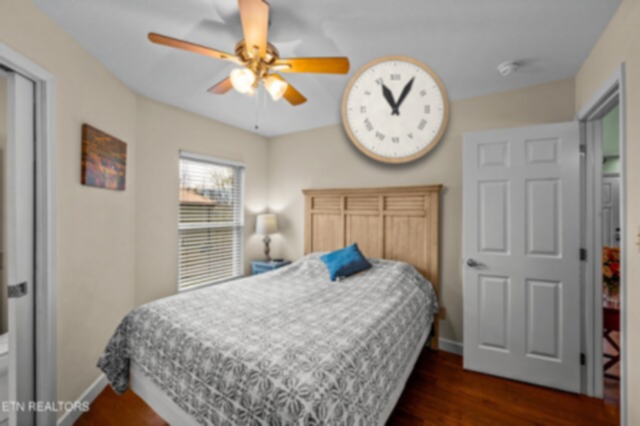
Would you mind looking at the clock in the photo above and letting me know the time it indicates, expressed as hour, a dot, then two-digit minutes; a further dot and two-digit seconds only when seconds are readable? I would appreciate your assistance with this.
11.05
